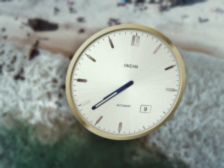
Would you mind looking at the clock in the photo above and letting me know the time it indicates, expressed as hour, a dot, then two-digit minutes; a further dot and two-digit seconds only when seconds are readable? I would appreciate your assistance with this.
7.38
